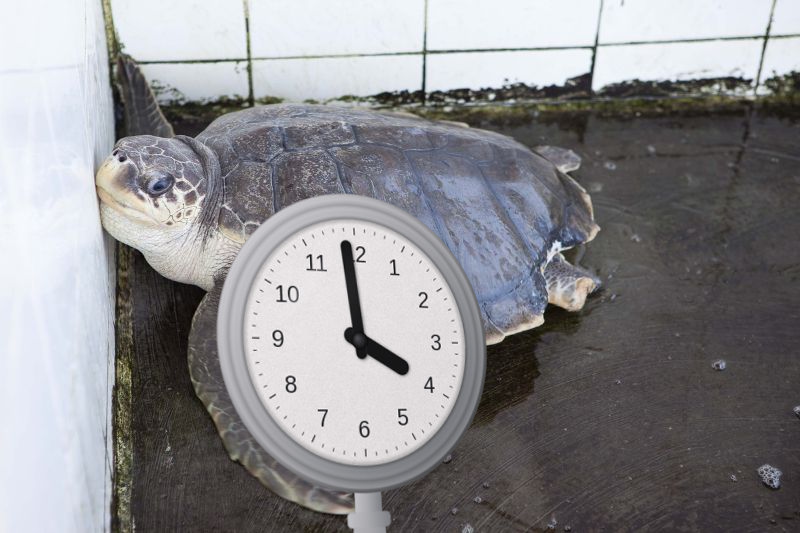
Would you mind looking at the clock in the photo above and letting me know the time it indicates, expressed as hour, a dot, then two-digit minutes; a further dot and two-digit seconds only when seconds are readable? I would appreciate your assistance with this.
3.59
